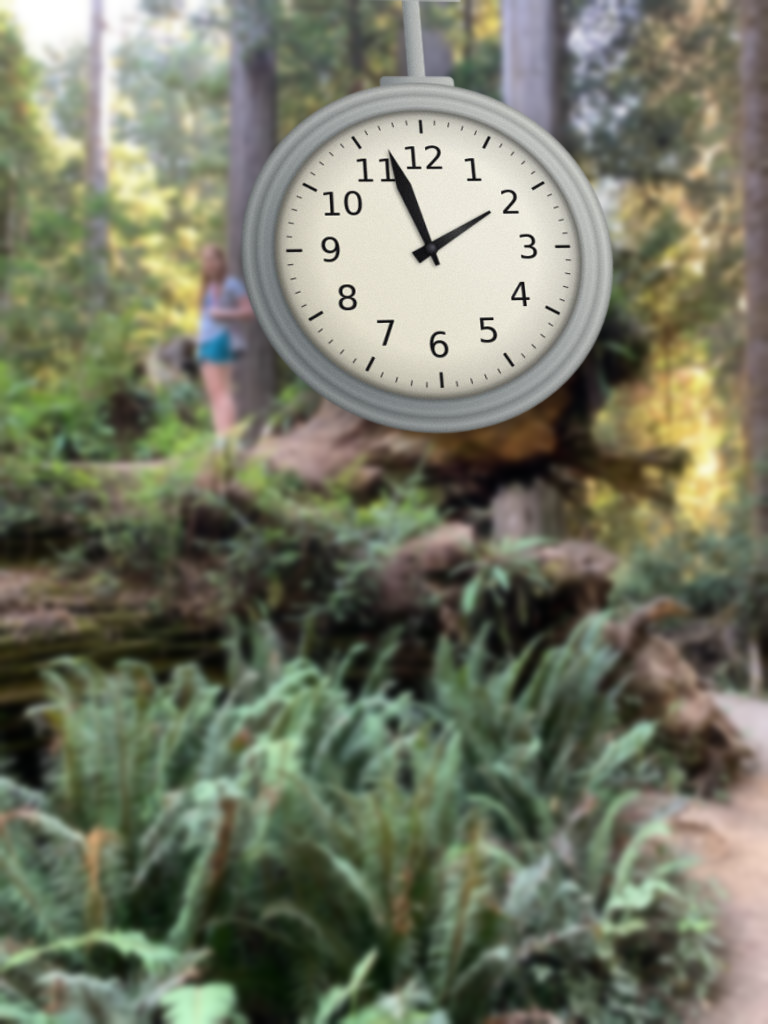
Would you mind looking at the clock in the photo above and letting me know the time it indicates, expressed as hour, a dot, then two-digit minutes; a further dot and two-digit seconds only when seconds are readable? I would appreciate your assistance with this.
1.57
